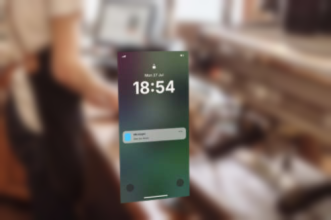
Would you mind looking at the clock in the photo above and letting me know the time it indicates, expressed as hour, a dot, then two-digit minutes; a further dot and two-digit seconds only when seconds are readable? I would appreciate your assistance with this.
18.54
